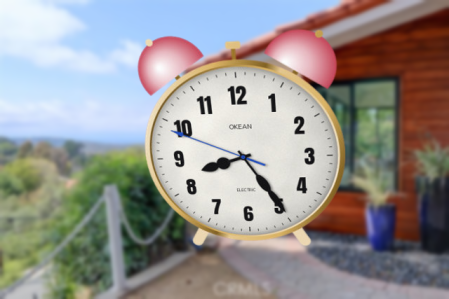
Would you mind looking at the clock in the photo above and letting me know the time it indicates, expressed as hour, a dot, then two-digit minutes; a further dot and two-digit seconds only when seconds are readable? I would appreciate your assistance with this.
8.24.49
